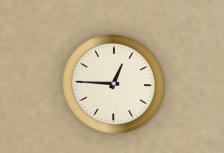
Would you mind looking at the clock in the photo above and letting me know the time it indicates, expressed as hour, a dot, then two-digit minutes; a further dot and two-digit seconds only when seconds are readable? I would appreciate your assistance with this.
12.45
